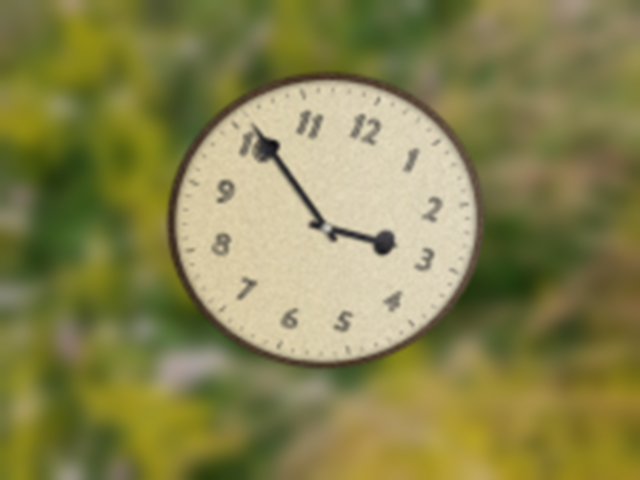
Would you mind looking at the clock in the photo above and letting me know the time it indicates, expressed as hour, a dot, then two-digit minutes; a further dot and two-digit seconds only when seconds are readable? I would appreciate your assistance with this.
2.51
